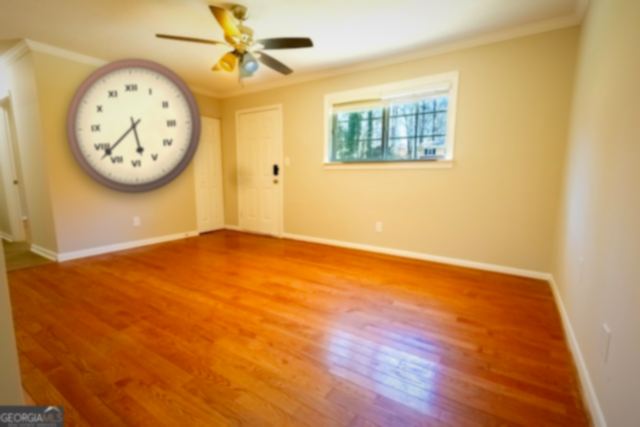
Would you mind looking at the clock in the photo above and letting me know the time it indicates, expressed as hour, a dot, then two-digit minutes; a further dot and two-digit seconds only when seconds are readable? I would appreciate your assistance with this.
5.38
